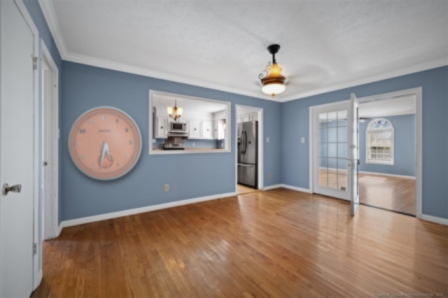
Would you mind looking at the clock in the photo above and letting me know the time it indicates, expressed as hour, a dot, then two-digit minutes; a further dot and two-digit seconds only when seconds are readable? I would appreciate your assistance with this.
5.32
